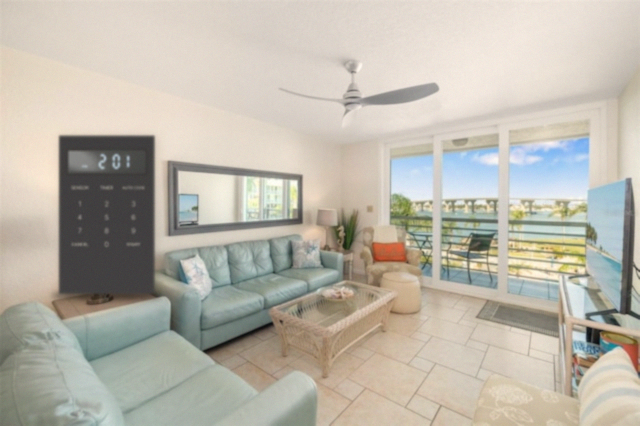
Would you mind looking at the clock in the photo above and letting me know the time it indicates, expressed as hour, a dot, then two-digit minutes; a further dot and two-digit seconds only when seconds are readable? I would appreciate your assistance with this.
2.01
